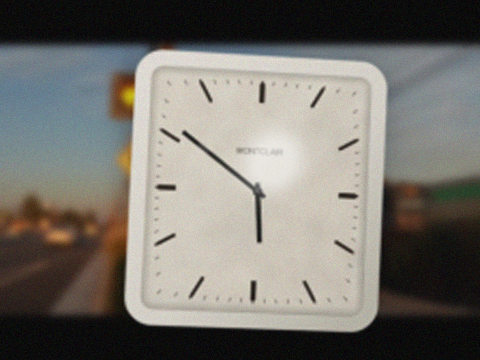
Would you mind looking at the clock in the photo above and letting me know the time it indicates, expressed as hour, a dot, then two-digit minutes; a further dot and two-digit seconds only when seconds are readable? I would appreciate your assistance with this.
5.51
